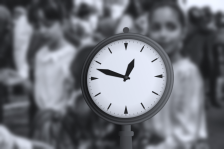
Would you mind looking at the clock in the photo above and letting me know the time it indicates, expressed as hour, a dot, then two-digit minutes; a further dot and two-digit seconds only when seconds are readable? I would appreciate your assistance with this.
12.48
